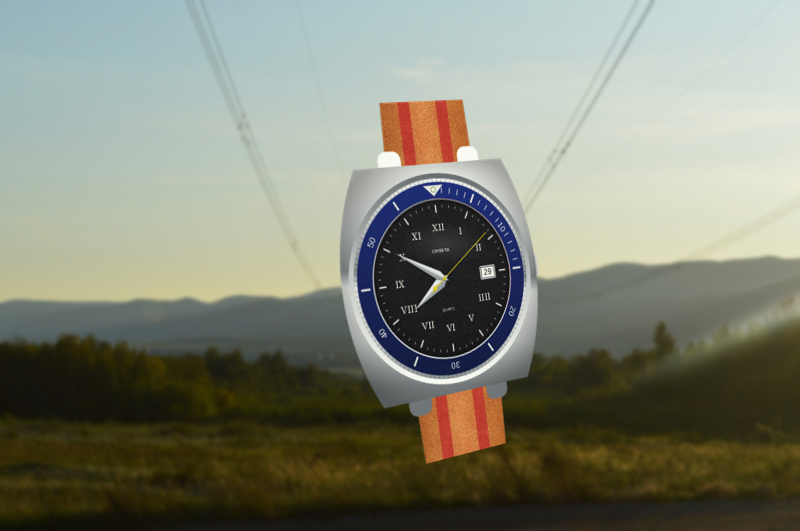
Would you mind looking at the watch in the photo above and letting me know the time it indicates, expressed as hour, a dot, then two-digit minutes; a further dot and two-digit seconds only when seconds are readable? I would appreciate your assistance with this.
7.50.09
